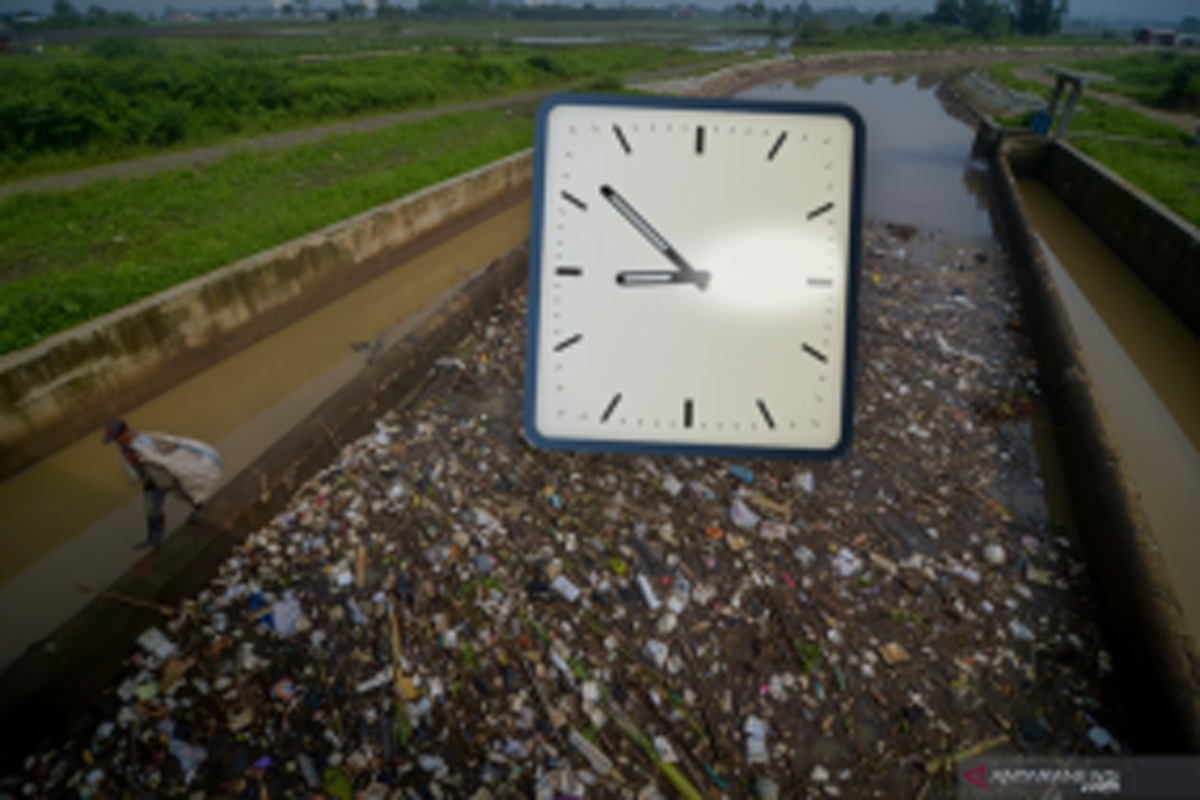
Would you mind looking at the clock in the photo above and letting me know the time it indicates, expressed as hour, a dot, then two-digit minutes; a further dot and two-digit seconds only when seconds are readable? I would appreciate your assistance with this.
8.52
